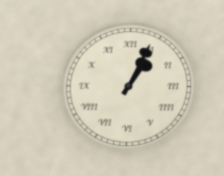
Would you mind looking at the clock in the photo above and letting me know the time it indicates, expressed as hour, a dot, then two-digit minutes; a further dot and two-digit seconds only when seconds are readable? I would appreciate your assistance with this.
1.04
